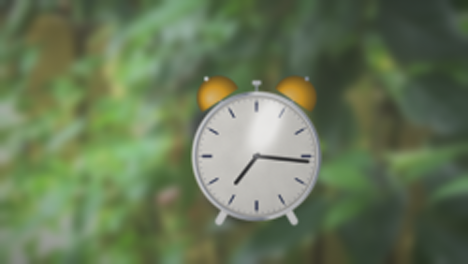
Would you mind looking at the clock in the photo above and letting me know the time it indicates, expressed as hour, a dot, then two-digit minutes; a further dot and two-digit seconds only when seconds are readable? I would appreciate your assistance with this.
7.16
